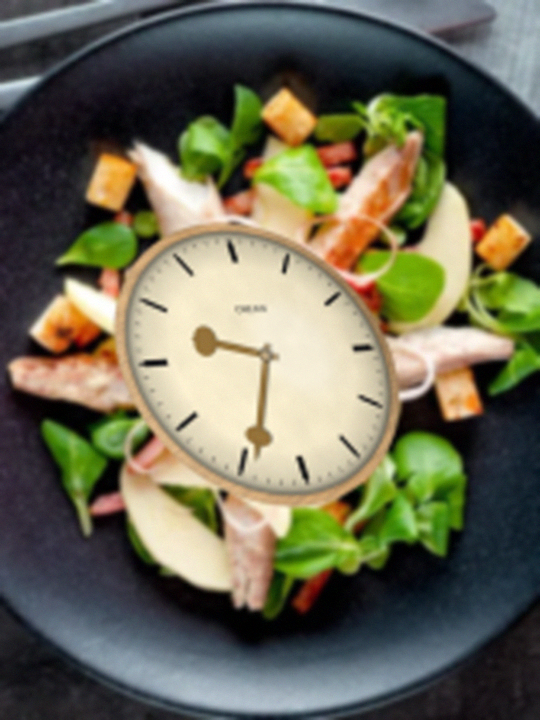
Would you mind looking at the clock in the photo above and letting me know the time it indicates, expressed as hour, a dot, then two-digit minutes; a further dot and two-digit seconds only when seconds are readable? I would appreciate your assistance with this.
9.34
